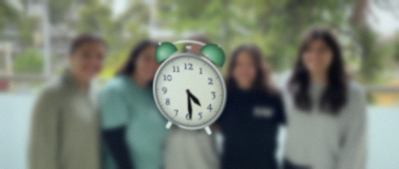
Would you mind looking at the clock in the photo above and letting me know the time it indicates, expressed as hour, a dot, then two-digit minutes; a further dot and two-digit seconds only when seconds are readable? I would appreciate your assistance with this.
4.29
